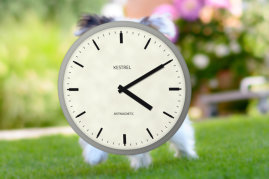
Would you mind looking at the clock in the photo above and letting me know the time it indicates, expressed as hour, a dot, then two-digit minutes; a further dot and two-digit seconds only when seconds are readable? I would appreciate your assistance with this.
4.10
